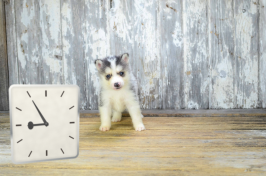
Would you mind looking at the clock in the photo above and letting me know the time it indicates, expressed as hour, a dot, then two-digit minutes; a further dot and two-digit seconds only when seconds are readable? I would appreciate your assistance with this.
8.55
